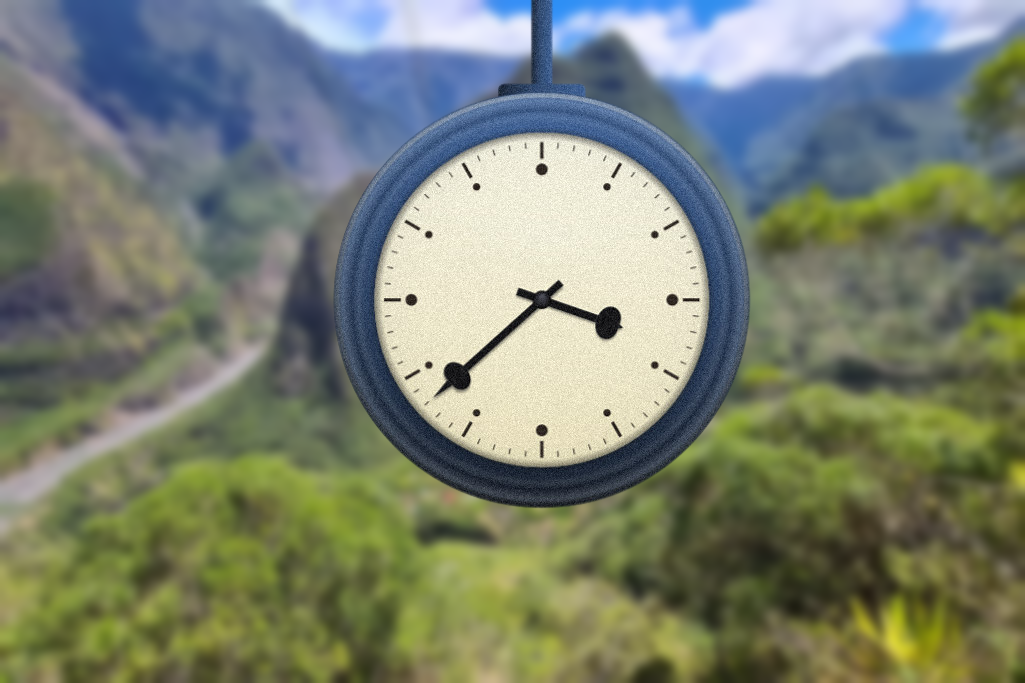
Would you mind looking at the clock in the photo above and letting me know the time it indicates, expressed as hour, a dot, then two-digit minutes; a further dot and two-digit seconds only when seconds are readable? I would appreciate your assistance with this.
3.38
